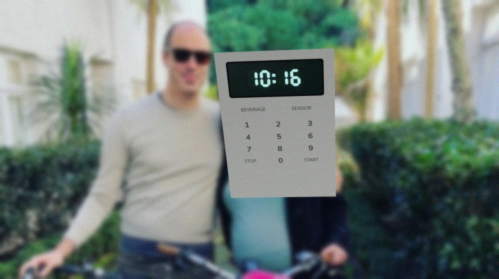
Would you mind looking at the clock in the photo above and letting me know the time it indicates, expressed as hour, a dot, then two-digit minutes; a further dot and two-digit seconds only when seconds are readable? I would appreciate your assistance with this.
10.16
